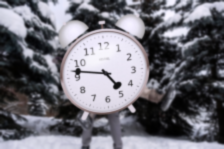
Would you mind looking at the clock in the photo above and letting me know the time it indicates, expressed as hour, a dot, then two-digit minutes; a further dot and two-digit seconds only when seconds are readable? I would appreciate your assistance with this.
4.47
